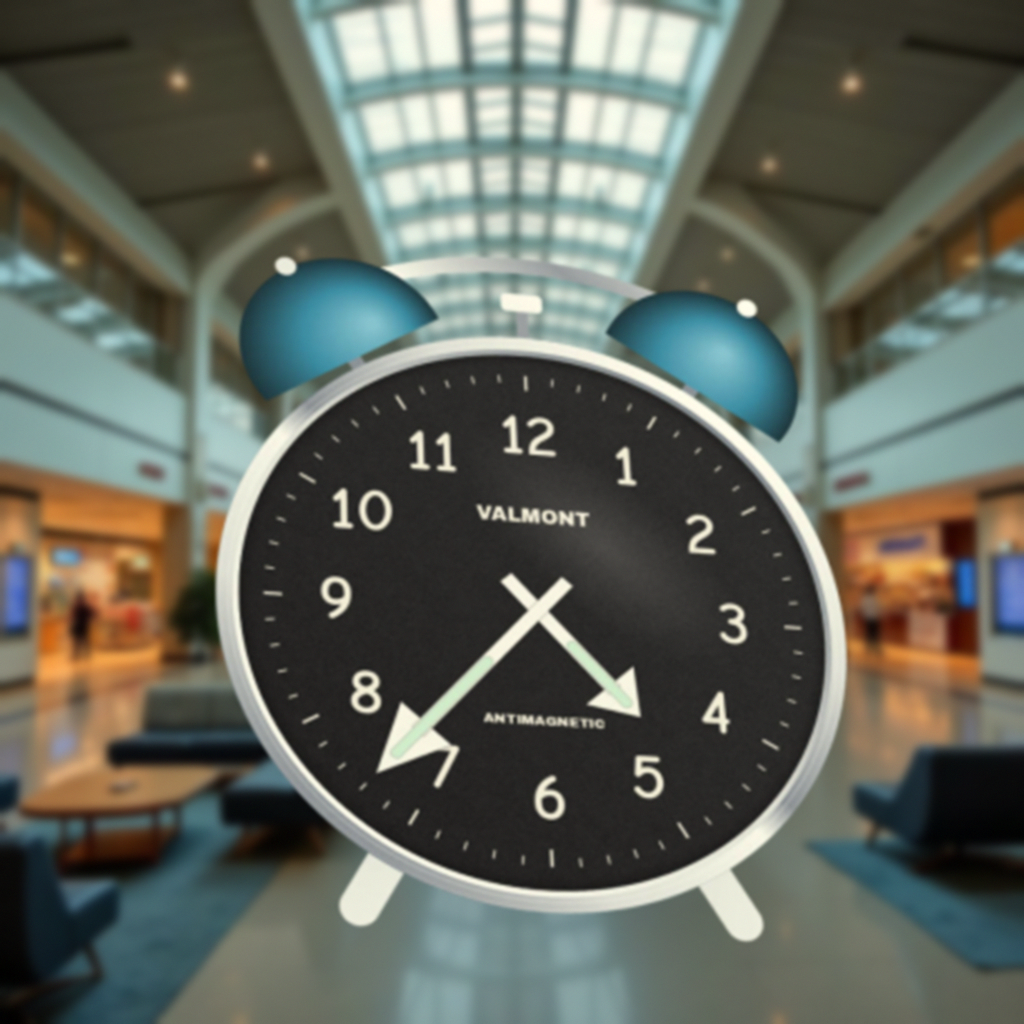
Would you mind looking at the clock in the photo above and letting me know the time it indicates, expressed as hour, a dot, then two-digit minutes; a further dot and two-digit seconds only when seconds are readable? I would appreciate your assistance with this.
4.37
